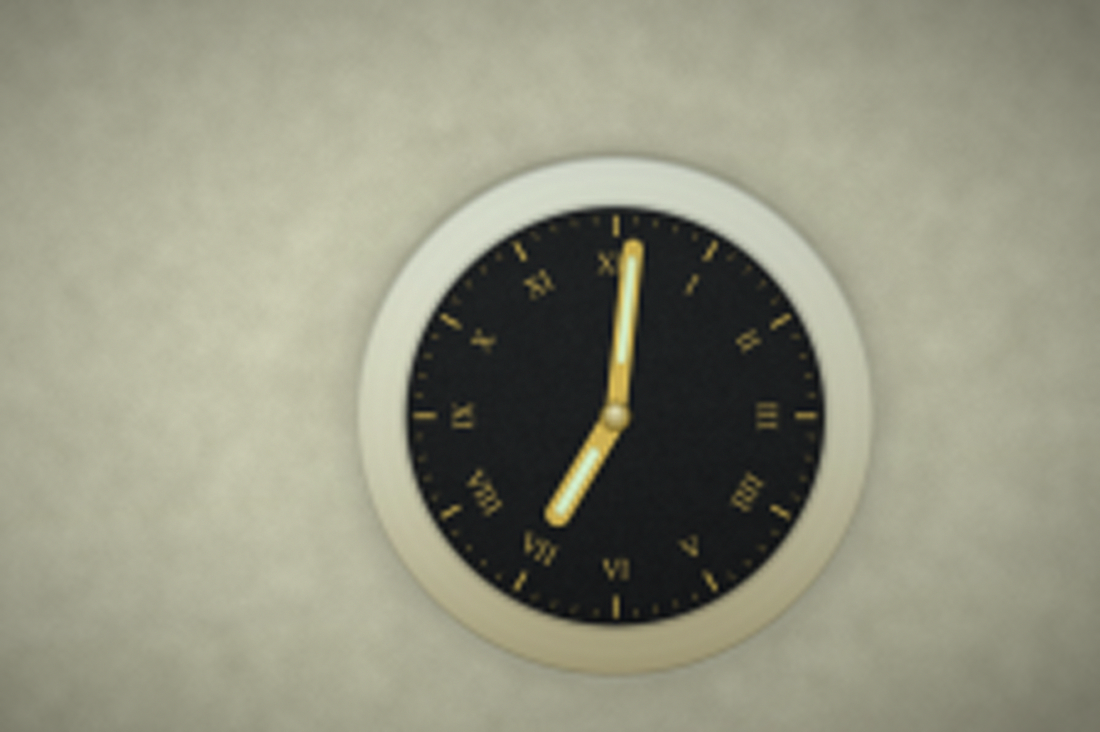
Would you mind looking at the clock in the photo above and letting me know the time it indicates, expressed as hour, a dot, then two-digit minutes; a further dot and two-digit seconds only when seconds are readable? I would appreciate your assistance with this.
7.01
